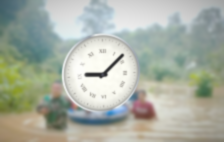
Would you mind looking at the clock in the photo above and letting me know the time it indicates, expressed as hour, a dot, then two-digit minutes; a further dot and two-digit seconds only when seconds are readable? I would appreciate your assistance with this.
9.08
